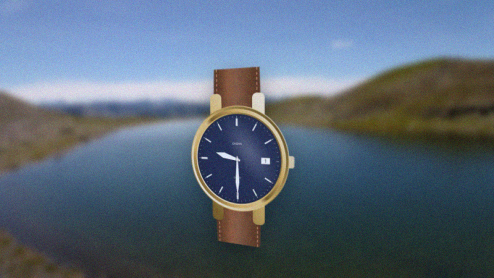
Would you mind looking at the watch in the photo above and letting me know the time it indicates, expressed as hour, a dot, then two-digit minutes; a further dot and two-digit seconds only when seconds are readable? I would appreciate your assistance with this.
9.30
